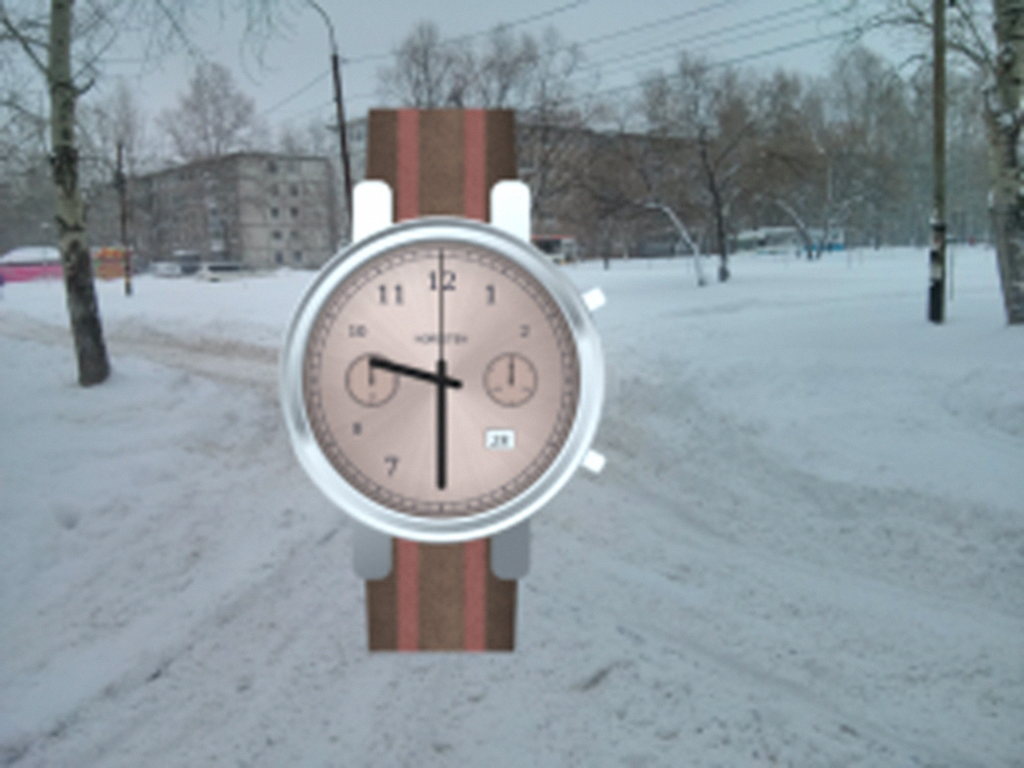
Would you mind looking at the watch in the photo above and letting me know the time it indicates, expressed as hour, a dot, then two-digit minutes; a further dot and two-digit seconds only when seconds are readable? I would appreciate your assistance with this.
9.30
